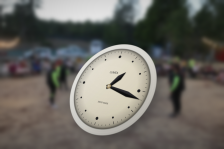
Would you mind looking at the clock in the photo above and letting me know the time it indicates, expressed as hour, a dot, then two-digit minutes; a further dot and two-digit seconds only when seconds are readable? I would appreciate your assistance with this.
1.17
